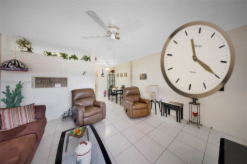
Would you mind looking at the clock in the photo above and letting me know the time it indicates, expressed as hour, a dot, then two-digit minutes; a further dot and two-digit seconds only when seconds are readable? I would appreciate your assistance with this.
11.20
